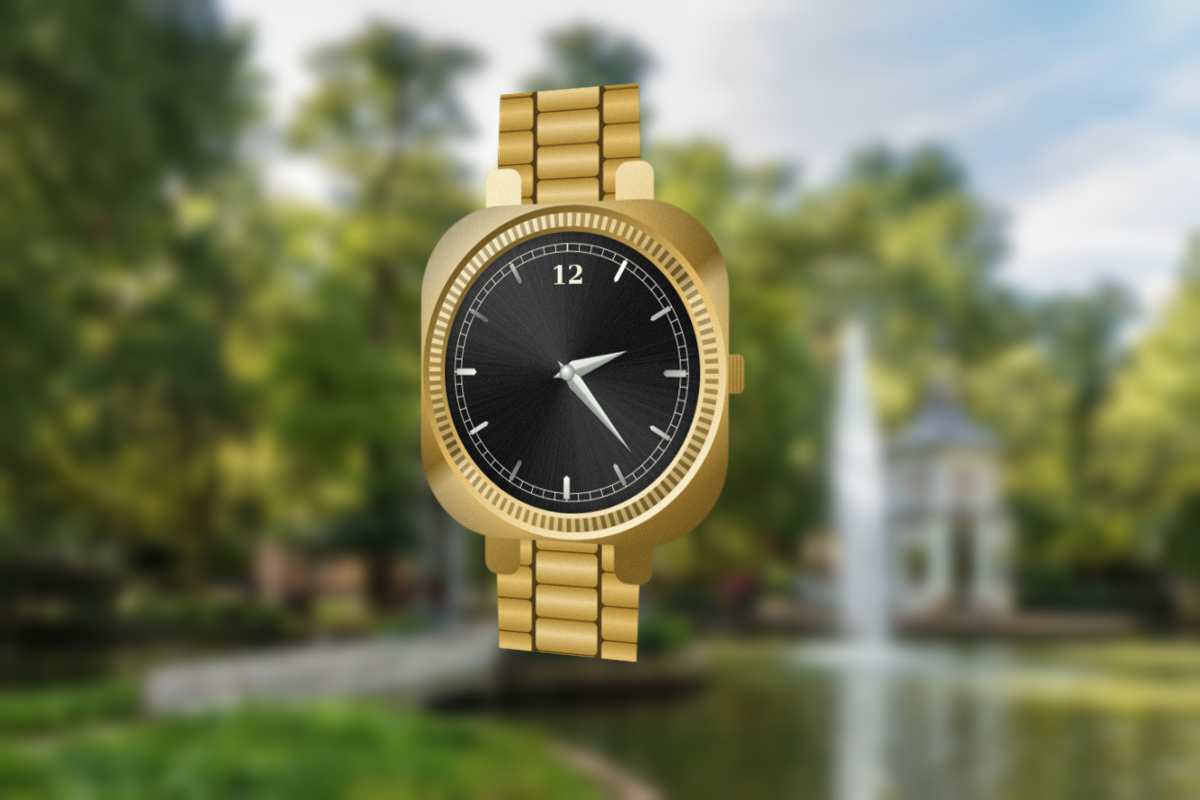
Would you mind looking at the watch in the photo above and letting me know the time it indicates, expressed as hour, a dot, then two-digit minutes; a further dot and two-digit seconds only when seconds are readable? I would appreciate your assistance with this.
2.23
